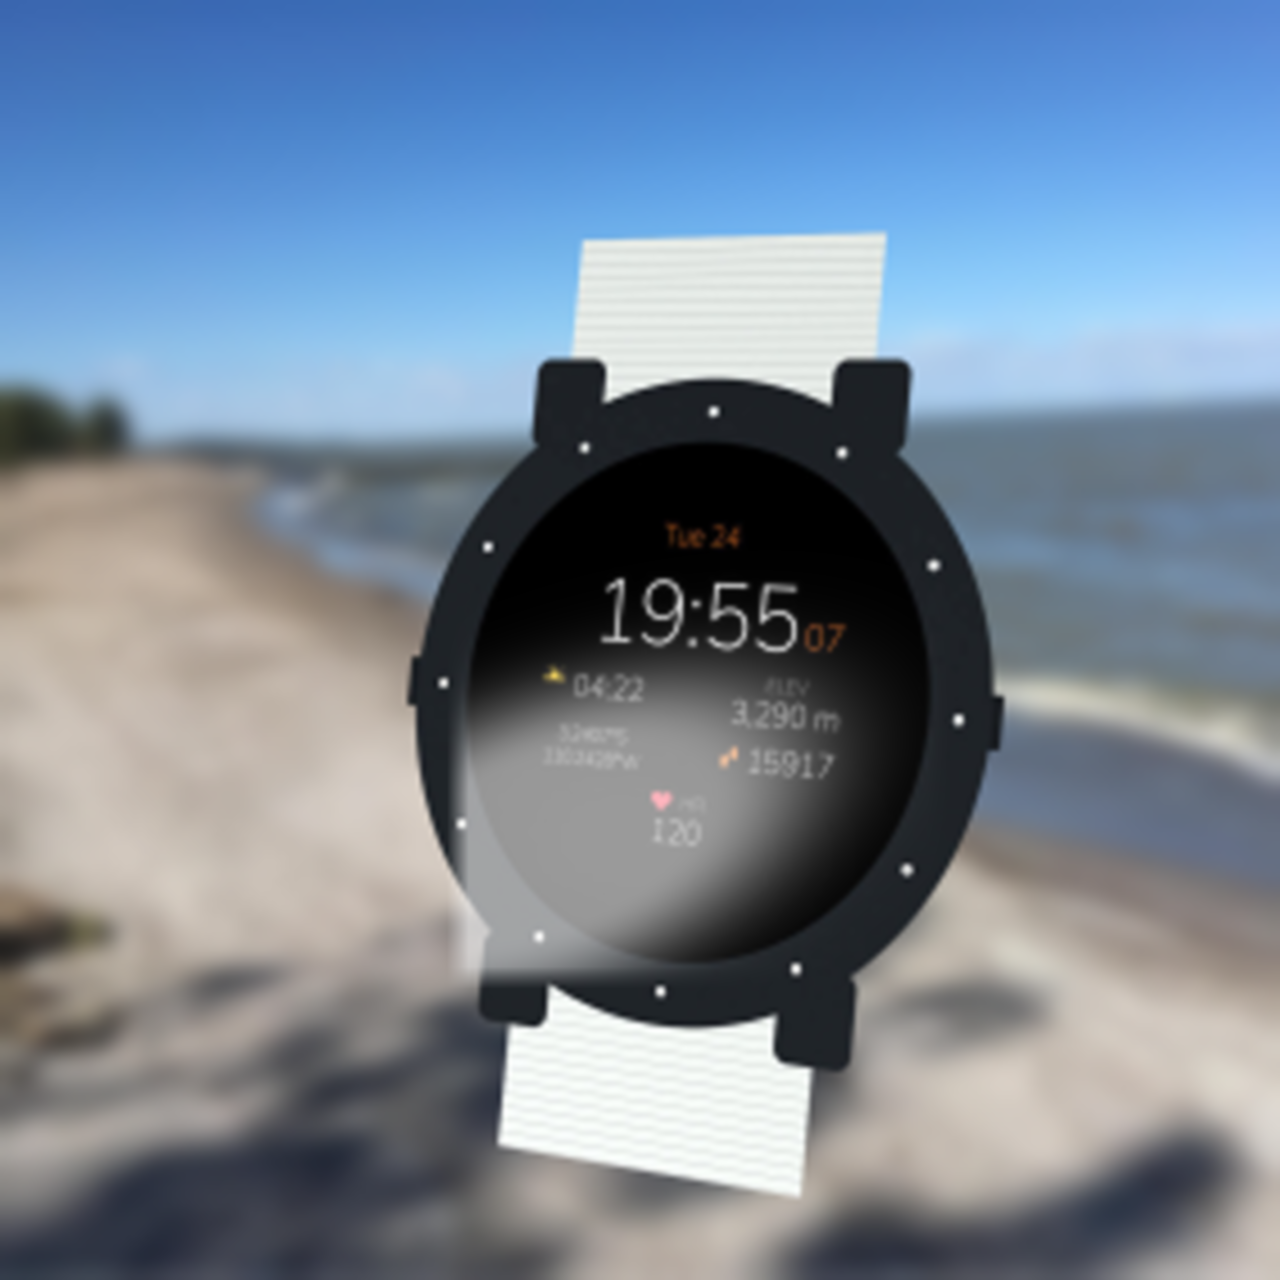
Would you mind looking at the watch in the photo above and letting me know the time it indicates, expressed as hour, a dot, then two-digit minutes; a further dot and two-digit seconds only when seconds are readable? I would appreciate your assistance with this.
19.55
